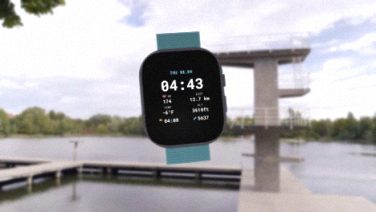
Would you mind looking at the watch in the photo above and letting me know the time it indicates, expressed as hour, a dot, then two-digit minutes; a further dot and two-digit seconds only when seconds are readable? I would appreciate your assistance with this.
4.43
